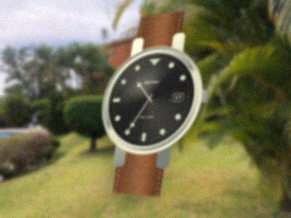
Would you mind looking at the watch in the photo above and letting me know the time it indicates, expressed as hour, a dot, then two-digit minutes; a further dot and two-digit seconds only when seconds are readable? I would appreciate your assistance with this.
10.35
